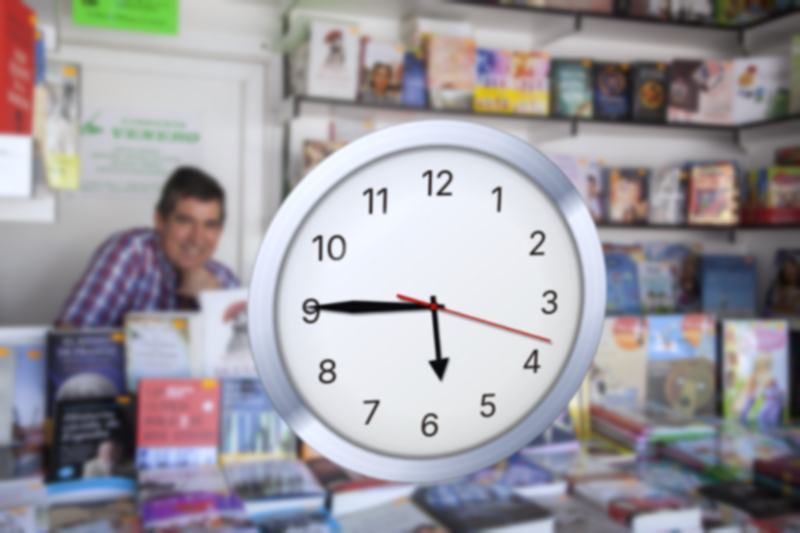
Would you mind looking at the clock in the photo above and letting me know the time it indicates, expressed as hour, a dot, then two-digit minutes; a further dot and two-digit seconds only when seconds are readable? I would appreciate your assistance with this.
5.45.18
